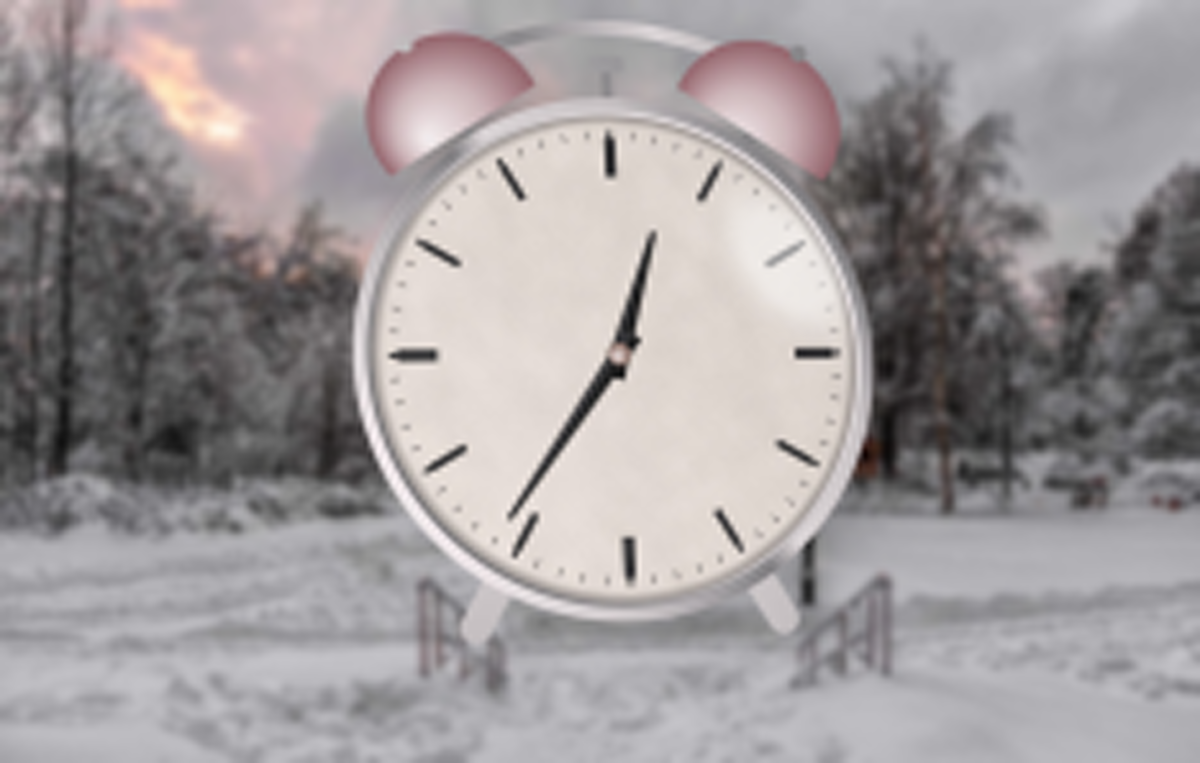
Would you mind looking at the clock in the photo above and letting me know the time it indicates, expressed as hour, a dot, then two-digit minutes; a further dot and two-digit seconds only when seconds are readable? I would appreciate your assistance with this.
12.36
